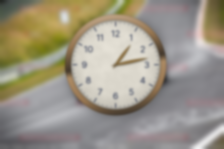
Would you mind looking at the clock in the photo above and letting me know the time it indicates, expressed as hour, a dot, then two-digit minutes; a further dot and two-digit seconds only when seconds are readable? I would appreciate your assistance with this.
1.13
